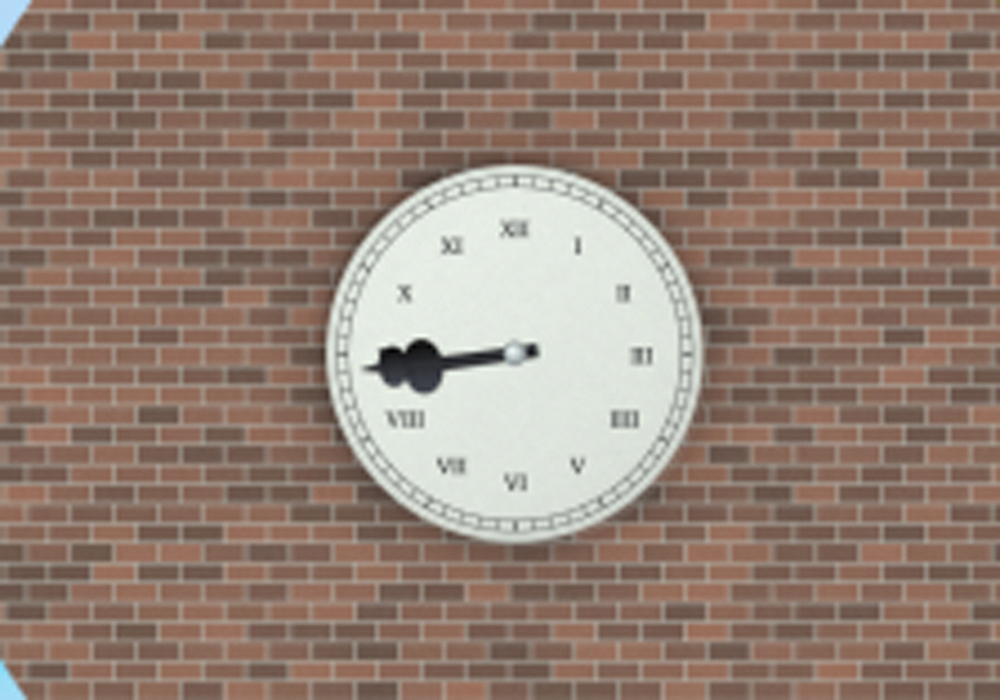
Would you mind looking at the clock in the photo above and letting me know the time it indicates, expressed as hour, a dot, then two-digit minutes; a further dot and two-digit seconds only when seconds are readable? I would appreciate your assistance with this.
8.44
